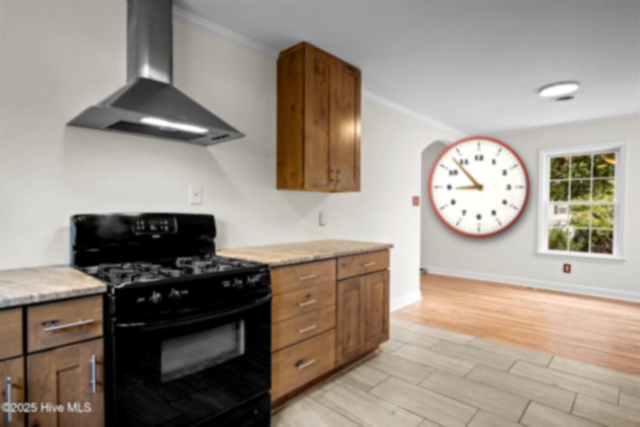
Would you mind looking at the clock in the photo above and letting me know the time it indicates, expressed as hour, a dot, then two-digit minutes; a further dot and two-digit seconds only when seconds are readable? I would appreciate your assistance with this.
8.53
